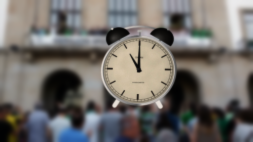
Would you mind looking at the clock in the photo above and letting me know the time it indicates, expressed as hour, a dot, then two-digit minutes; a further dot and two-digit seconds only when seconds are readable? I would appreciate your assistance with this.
11.00
